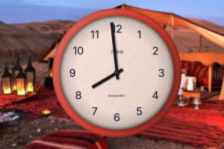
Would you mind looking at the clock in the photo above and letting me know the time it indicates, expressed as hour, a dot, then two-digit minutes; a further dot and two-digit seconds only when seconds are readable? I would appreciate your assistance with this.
7.59
